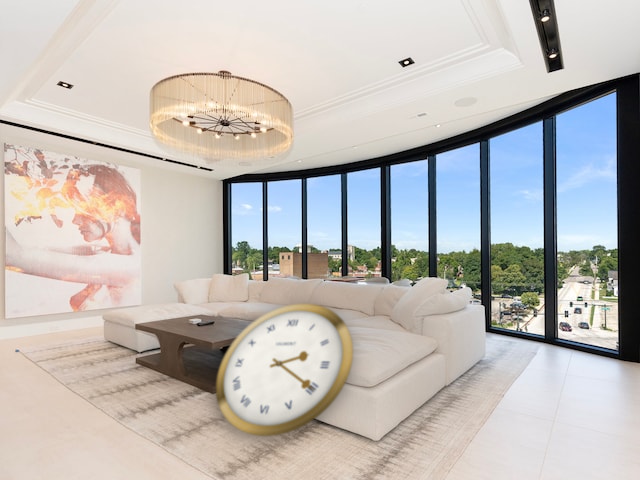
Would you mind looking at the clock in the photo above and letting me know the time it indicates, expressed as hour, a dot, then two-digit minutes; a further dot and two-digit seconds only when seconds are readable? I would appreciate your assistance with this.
2.20
